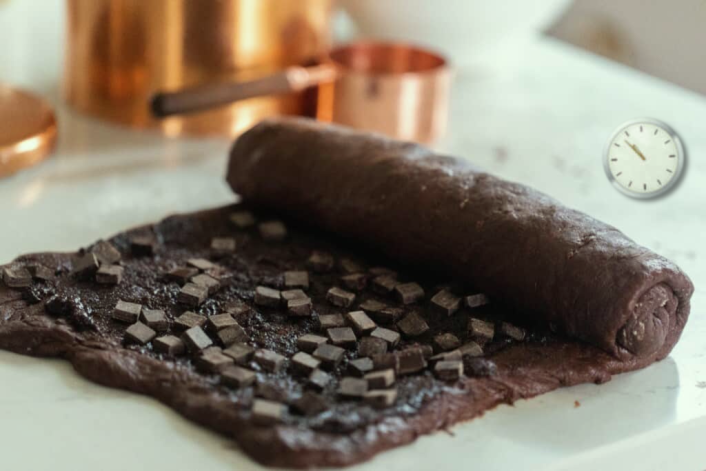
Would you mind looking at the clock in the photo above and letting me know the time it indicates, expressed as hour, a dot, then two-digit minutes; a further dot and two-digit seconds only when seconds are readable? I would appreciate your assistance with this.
10.53
